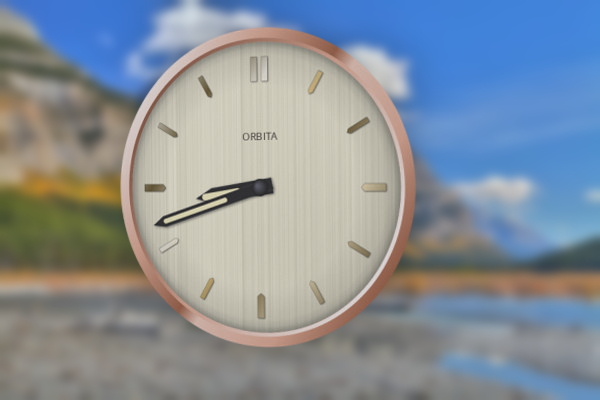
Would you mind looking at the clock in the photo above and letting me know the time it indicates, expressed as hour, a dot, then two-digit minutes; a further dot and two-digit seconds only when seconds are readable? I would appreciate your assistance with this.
8.42
